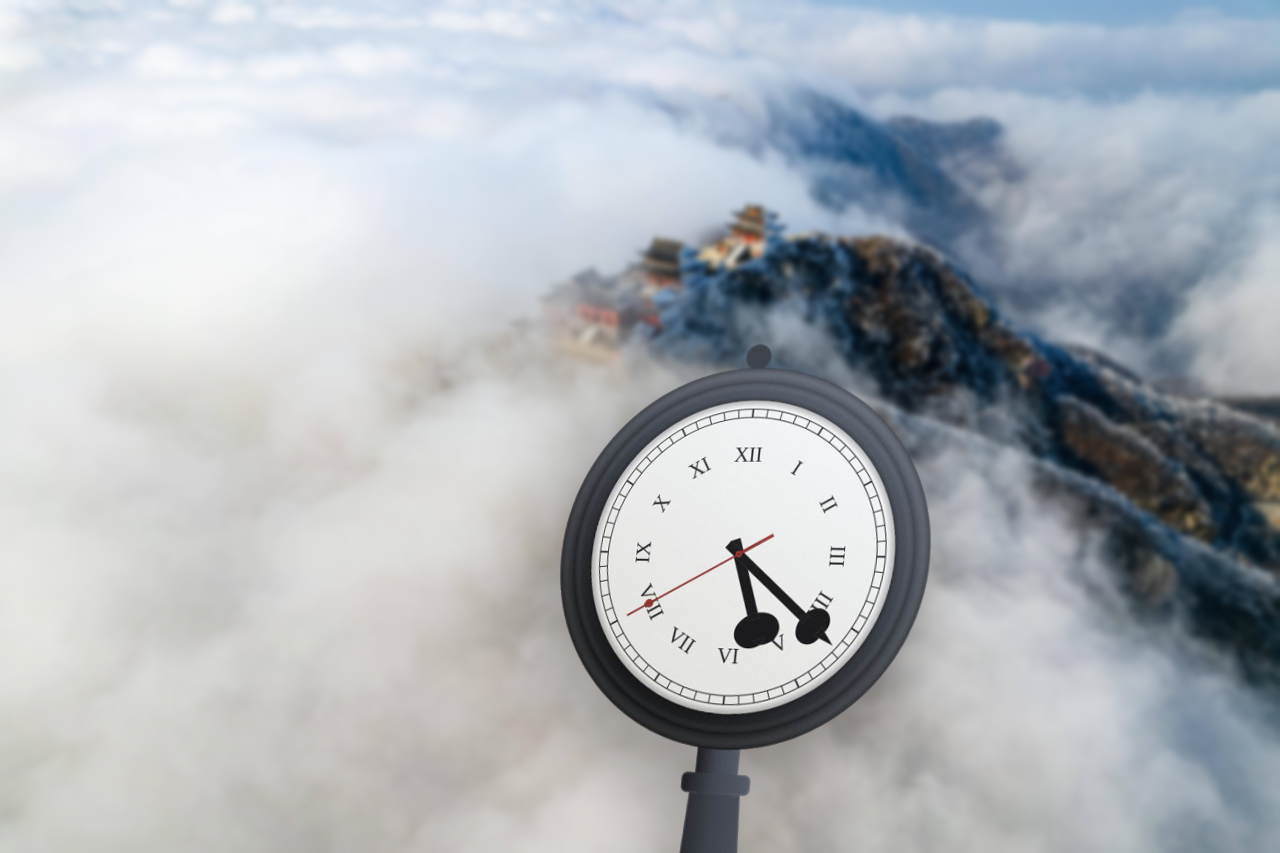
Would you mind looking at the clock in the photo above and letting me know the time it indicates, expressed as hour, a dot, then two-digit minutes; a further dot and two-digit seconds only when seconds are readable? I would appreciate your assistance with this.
5.21.40
